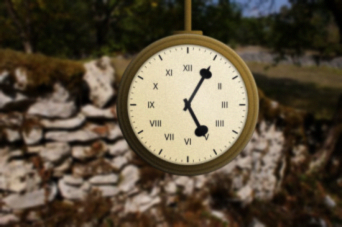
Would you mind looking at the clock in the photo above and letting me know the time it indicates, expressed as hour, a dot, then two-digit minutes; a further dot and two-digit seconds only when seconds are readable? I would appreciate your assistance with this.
5.05
